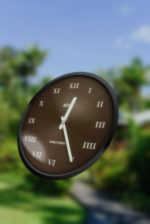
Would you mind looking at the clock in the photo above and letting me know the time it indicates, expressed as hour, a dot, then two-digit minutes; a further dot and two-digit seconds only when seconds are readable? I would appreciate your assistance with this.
12.25
